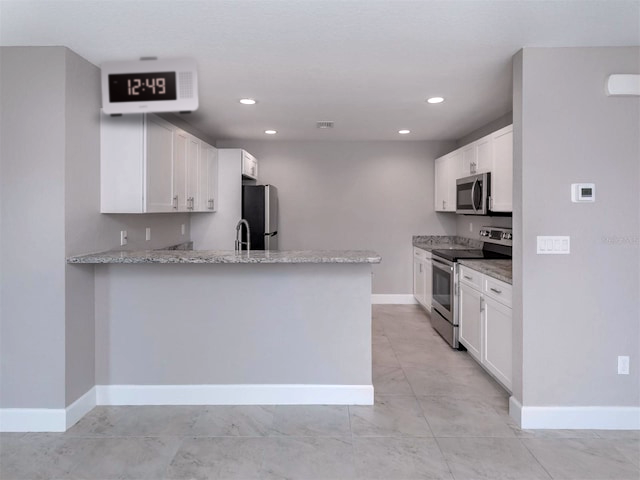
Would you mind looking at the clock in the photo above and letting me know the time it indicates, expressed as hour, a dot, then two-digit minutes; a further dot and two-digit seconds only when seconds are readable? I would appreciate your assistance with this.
12.49
